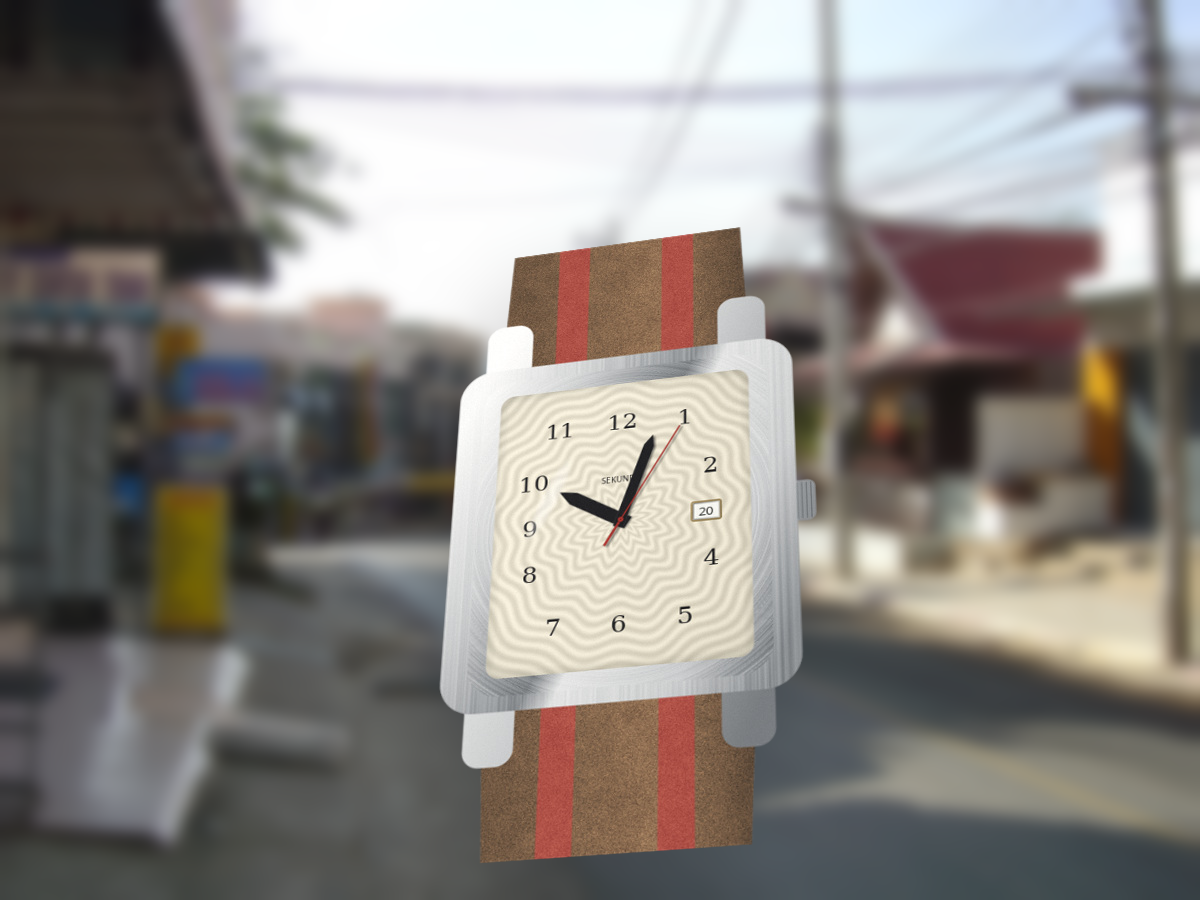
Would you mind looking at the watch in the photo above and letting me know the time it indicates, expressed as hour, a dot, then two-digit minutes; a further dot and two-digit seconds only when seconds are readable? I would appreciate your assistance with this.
10.03.05
